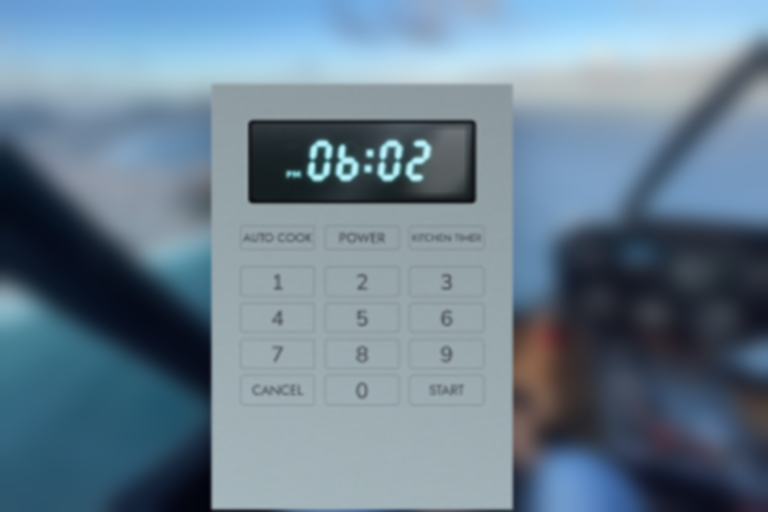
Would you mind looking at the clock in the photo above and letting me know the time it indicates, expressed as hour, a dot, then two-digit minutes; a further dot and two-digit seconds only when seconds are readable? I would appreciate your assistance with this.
6.02
